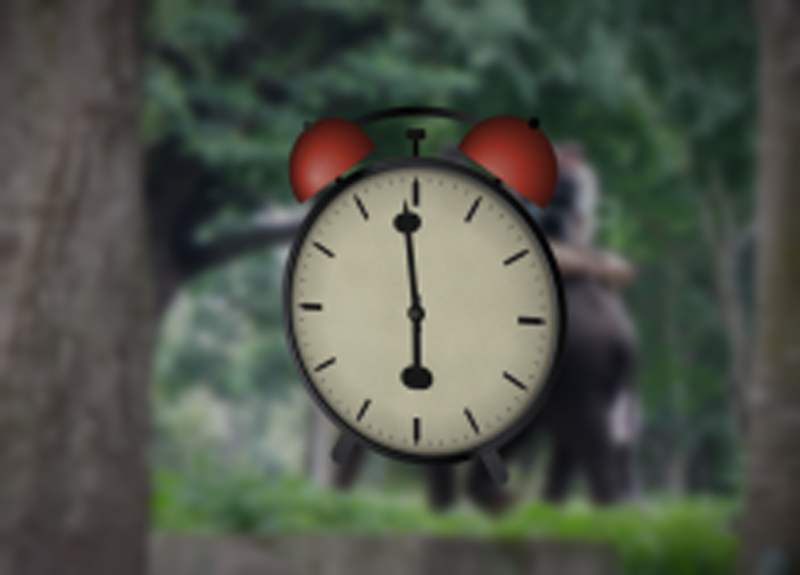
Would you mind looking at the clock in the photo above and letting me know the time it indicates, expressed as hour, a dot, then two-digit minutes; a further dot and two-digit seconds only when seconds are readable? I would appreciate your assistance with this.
5.59
